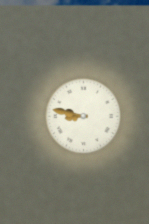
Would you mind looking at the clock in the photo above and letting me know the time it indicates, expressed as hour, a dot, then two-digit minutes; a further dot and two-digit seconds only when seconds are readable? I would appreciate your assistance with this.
8.47
